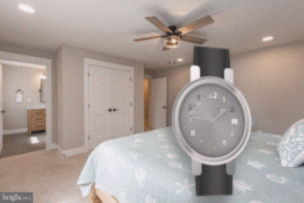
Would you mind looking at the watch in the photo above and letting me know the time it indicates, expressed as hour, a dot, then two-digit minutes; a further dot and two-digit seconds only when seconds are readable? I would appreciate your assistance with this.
1.46
